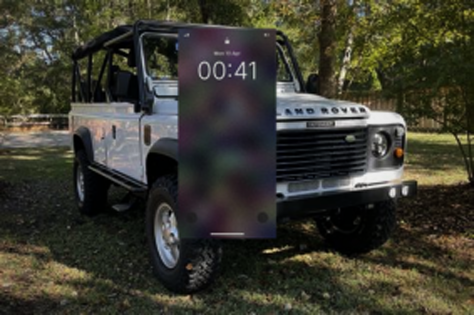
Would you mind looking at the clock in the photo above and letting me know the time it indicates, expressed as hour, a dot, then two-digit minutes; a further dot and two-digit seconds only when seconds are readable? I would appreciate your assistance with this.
0.41
